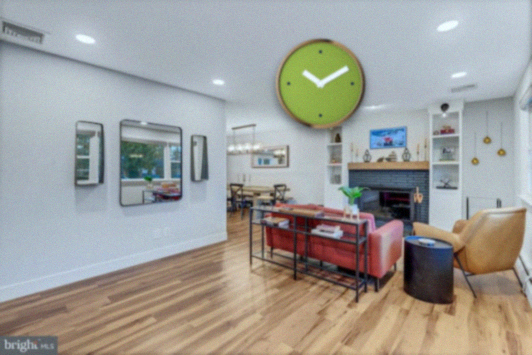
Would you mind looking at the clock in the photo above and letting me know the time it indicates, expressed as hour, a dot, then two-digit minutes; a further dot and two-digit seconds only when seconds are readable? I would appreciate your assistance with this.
10.10
